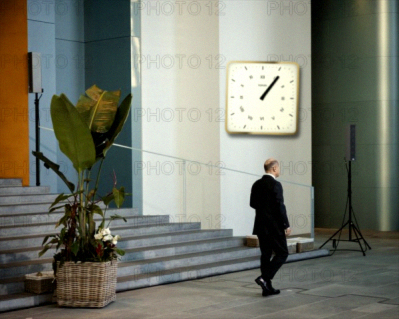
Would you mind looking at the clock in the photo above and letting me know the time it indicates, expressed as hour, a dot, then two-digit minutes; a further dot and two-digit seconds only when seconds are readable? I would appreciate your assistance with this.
1.06
